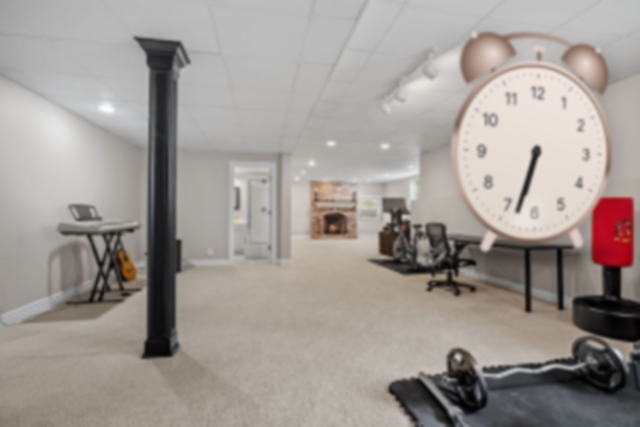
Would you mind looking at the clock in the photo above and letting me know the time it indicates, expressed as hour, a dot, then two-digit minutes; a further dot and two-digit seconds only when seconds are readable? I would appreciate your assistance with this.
6.33
